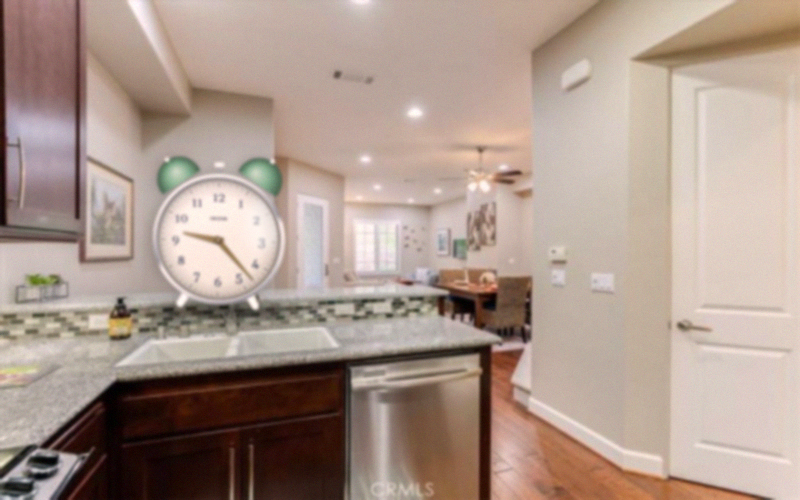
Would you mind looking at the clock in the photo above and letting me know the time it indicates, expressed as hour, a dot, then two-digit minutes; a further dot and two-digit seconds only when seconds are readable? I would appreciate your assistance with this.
9.23
